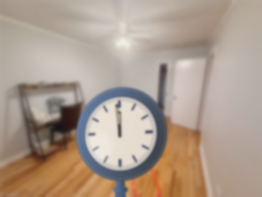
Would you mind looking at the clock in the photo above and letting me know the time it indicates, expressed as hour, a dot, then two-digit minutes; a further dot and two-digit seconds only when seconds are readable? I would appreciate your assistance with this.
11.59
